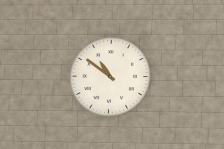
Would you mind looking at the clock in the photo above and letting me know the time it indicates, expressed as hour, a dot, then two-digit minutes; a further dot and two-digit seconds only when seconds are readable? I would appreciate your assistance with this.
10.51
